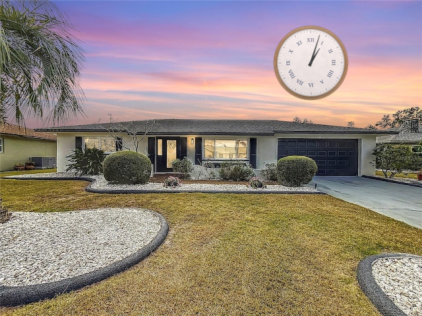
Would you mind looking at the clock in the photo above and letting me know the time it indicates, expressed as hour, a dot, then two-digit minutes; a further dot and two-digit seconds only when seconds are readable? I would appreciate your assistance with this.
1.03
